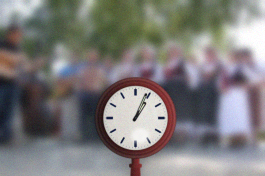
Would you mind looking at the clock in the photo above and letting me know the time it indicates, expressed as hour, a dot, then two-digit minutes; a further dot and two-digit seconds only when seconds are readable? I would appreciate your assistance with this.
1.04
